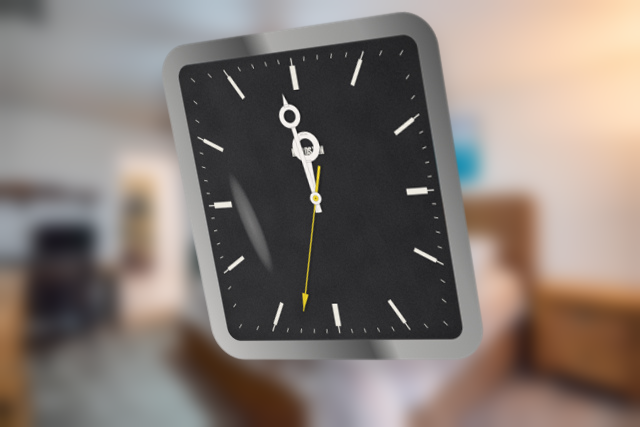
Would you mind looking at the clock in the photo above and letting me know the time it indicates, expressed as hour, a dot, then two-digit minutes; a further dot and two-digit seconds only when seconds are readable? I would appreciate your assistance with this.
11.58.33
